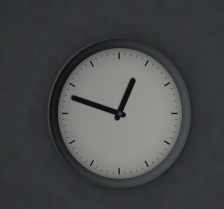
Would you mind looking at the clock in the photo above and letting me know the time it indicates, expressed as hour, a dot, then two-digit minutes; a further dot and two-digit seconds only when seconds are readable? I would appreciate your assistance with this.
12.48
